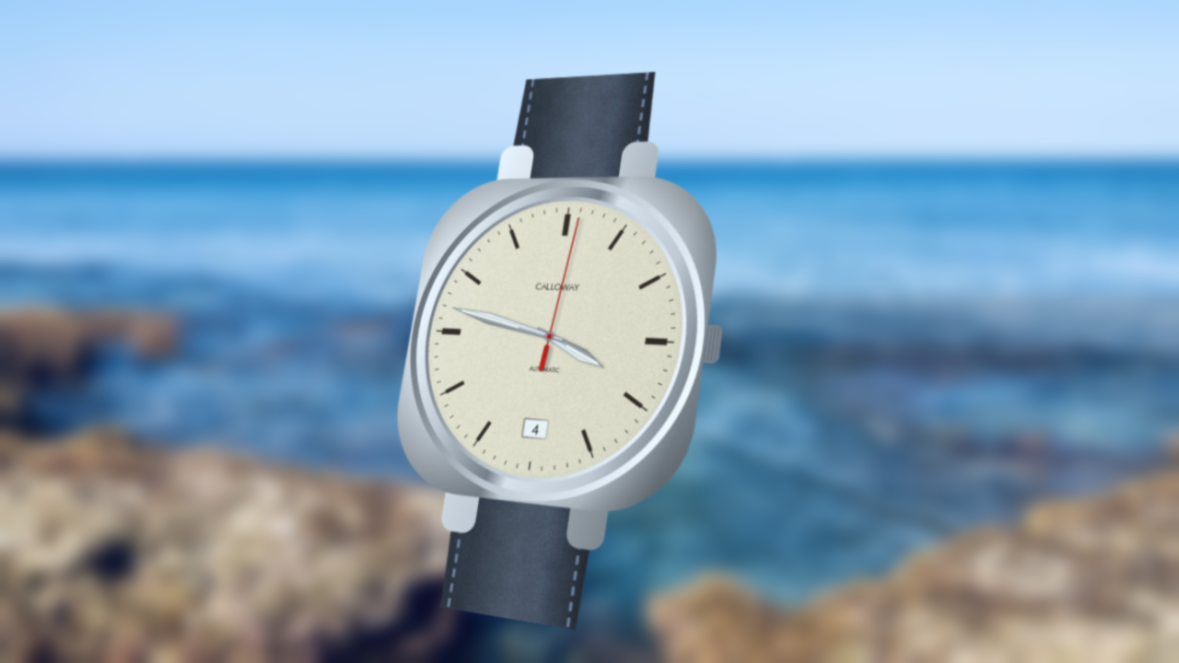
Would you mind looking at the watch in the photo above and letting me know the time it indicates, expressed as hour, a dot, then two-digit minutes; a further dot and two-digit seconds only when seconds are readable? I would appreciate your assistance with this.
3.47.01
